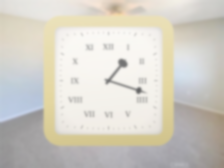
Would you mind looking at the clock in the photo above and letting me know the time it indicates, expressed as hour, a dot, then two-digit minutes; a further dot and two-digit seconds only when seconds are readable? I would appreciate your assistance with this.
1.18
